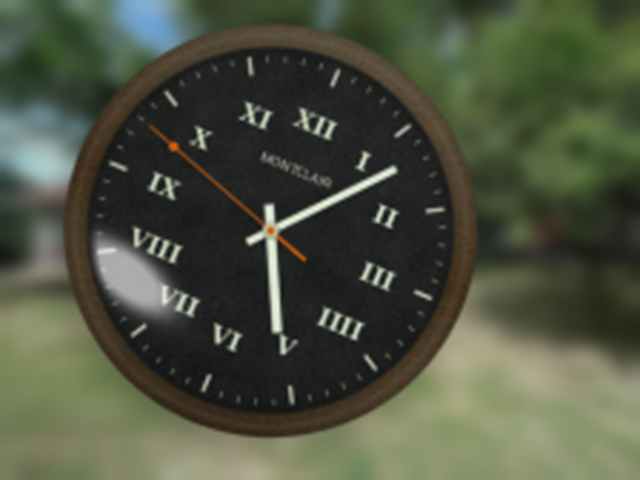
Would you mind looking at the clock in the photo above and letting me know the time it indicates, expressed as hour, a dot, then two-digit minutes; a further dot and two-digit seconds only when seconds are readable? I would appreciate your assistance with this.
5.06.48
